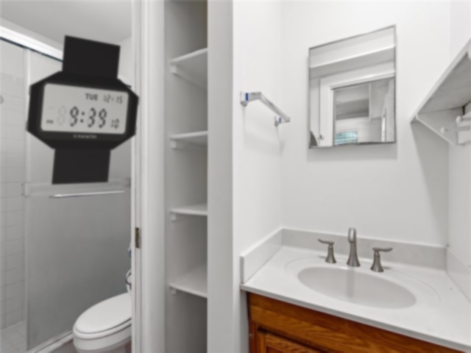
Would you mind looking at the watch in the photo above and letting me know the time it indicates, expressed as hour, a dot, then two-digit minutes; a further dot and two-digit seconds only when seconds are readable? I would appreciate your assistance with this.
9.39
